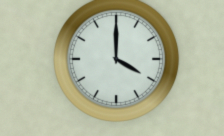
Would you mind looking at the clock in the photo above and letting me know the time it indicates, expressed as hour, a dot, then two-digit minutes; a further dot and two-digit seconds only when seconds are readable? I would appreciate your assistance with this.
4.00
